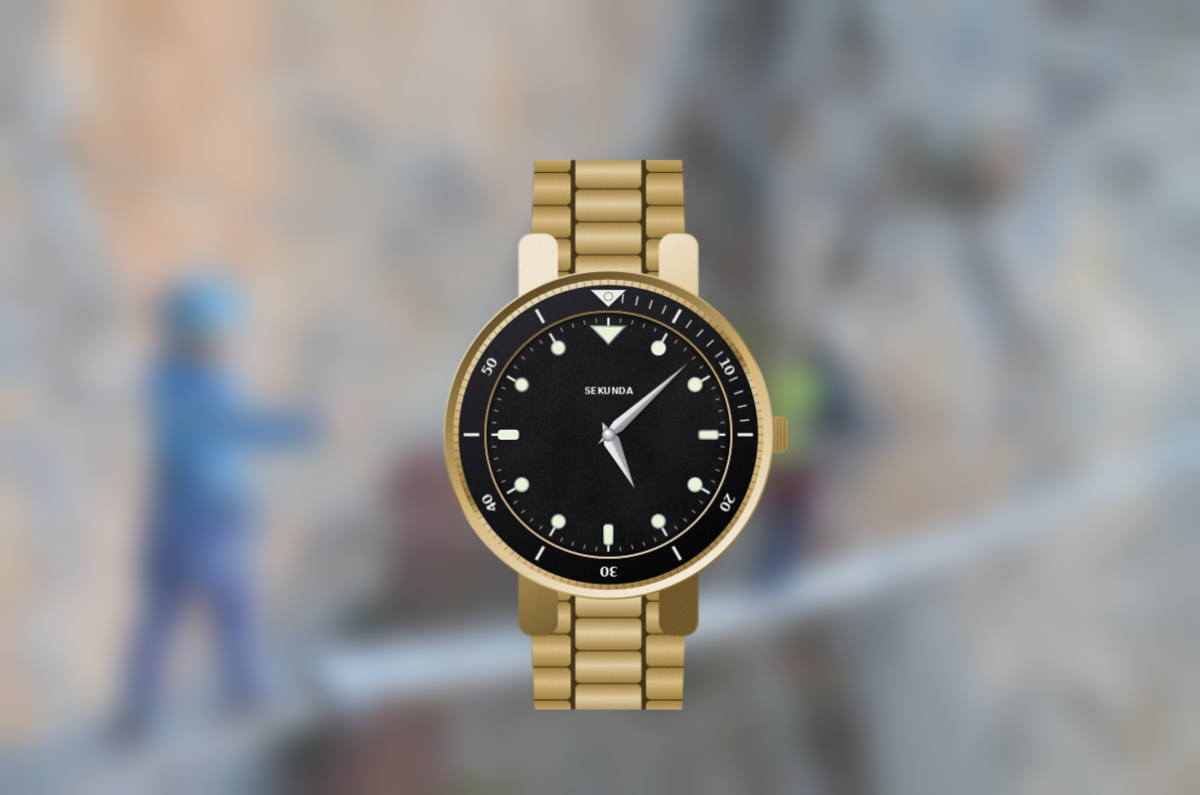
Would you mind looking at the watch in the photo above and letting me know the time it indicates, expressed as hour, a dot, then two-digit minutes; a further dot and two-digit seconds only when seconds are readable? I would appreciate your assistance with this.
5.08
